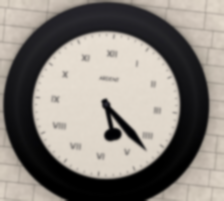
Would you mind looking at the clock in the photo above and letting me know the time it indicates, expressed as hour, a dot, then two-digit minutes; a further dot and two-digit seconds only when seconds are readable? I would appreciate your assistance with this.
5.22
